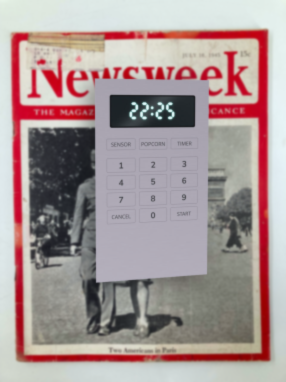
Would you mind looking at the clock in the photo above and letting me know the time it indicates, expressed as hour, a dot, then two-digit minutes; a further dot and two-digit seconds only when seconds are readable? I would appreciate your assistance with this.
22.25
